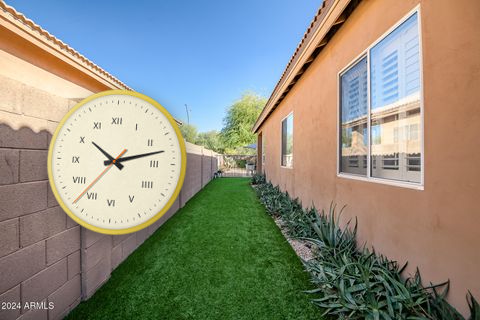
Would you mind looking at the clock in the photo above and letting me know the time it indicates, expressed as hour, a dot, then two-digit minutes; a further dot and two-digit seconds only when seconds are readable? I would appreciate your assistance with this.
10.12.37
